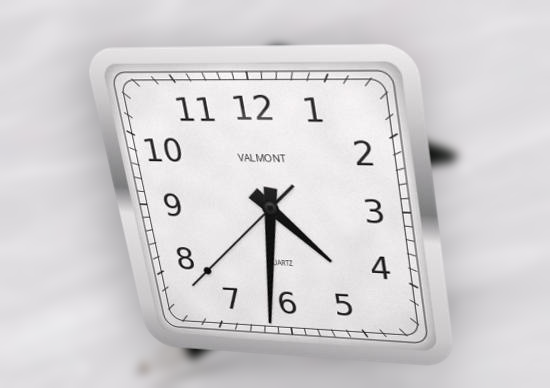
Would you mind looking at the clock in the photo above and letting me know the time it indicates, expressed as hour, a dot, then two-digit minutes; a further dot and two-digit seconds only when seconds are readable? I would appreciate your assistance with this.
4.31.38
